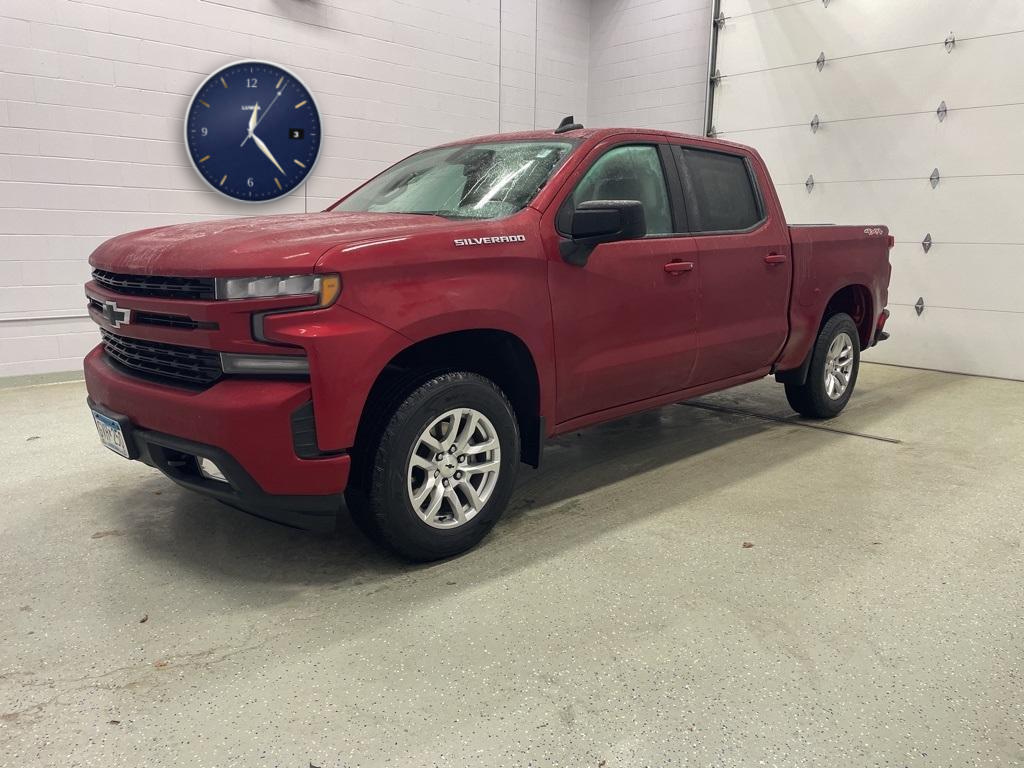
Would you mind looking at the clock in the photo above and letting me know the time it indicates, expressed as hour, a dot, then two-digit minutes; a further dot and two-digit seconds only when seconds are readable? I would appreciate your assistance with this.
12.23.06
